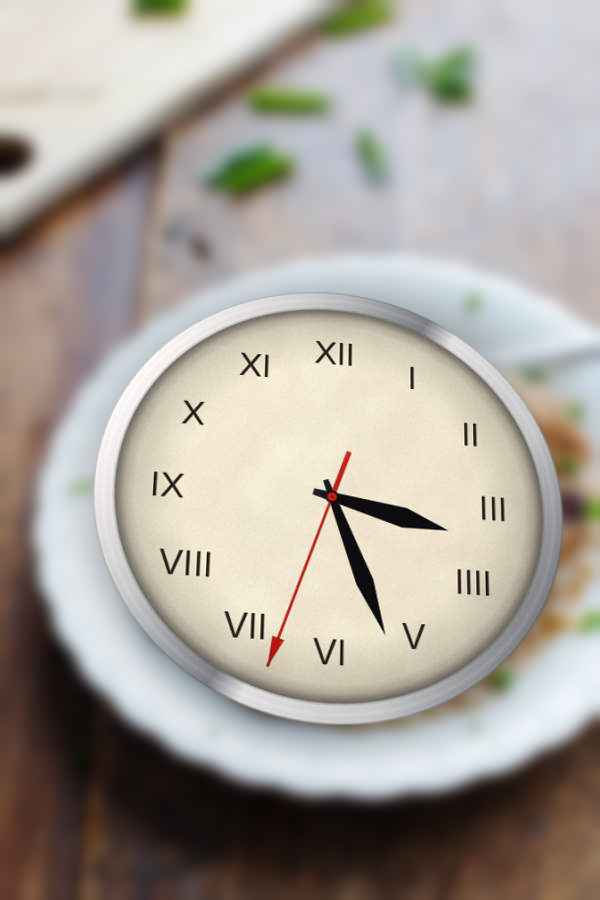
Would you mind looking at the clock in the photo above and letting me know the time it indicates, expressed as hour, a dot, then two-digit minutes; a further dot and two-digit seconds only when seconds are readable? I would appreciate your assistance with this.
3.26.33
